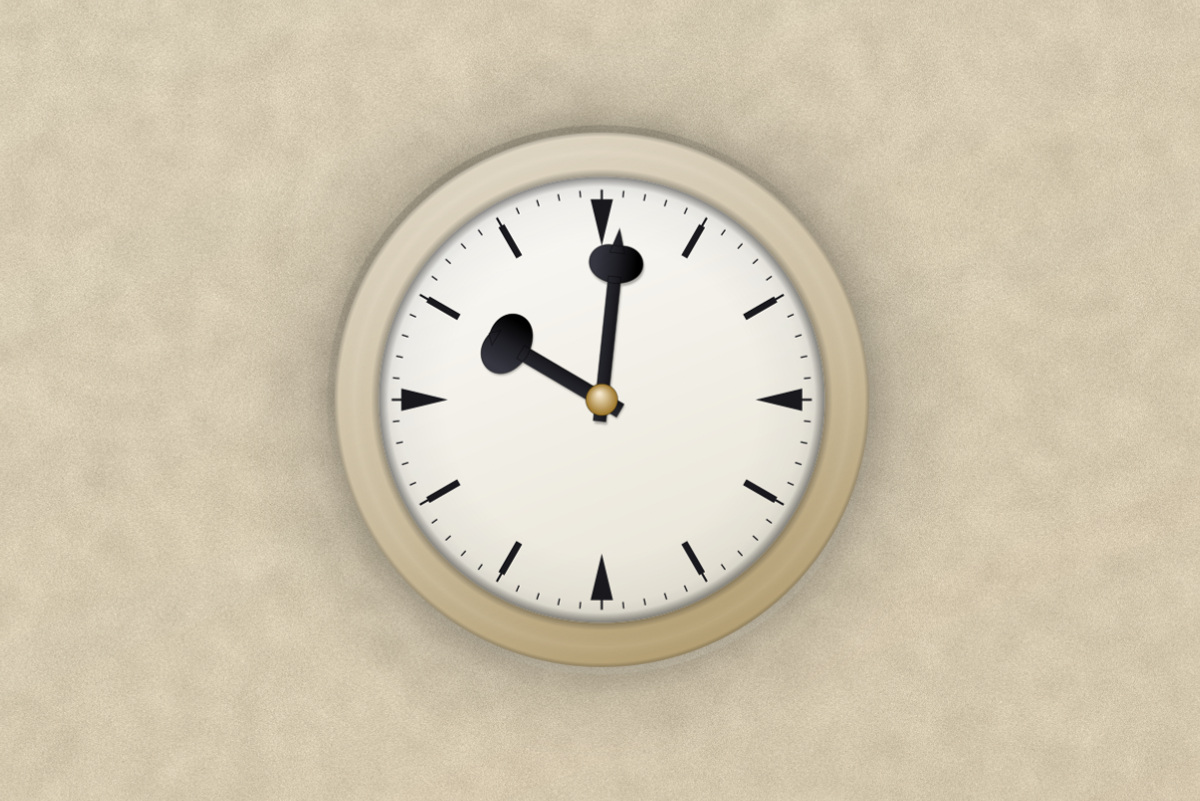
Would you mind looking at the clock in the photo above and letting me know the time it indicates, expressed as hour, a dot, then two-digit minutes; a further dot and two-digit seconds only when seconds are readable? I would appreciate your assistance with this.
10.01
